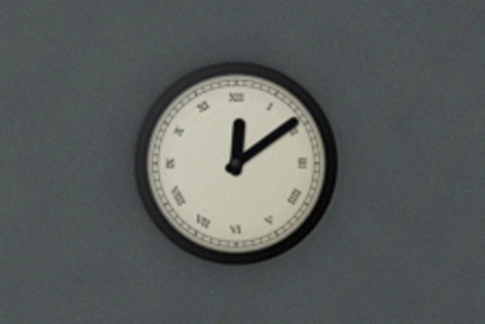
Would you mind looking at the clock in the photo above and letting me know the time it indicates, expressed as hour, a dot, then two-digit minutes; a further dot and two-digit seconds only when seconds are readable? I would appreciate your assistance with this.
12.09
